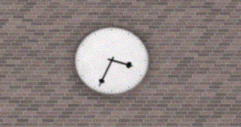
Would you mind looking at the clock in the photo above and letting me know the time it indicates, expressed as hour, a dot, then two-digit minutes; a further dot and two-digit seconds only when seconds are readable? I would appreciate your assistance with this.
3.34
